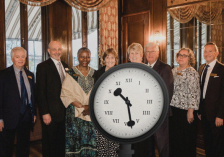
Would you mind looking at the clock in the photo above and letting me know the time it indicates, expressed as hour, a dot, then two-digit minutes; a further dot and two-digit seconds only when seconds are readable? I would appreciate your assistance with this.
10.28
